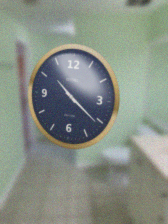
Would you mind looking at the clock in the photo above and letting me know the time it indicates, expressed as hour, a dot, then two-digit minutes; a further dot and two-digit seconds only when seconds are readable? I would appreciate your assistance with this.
10.21
